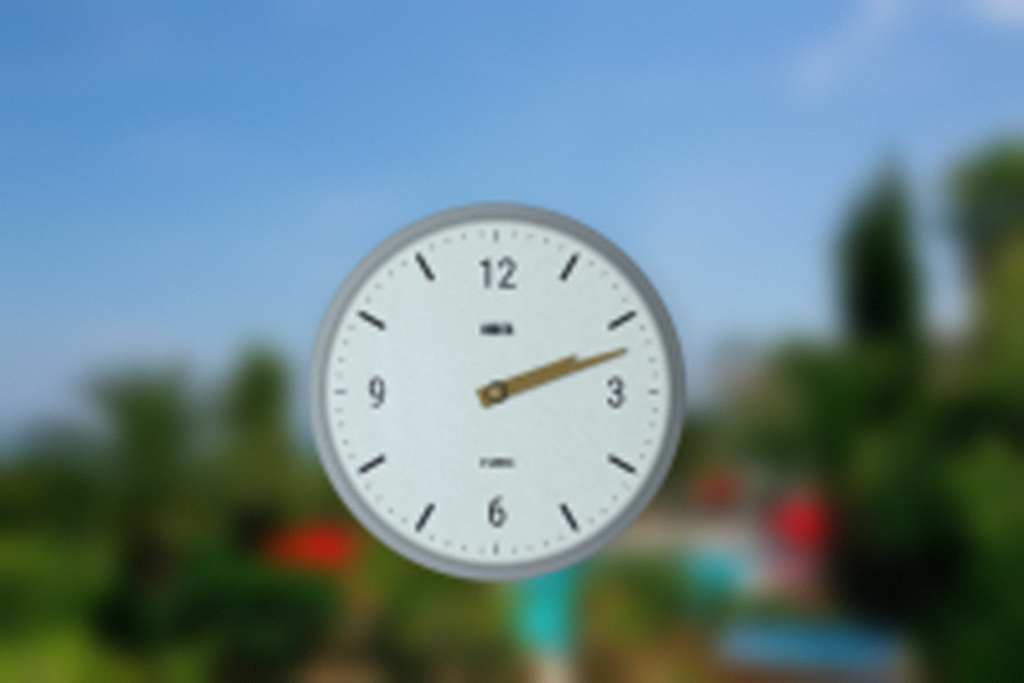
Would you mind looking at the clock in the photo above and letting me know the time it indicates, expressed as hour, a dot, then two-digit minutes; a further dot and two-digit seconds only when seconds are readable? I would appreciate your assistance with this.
2.12
